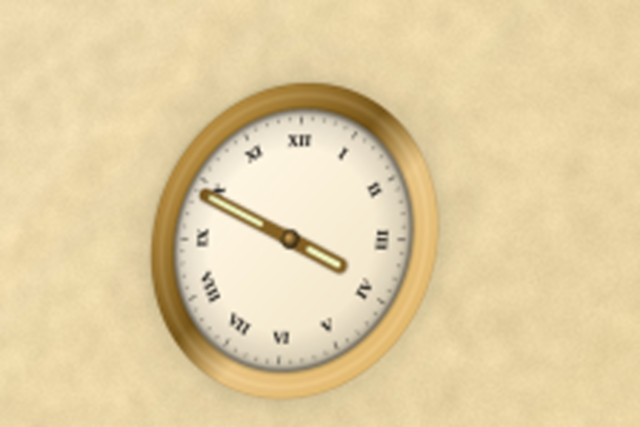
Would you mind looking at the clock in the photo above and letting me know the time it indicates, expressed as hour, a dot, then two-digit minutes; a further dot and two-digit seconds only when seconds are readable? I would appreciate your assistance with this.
3.49
